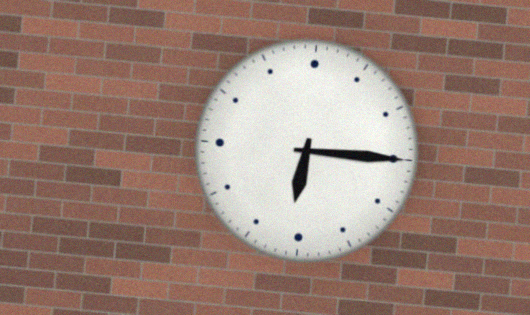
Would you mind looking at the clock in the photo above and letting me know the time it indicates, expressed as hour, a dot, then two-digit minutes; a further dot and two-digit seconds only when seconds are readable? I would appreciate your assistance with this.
6.15
